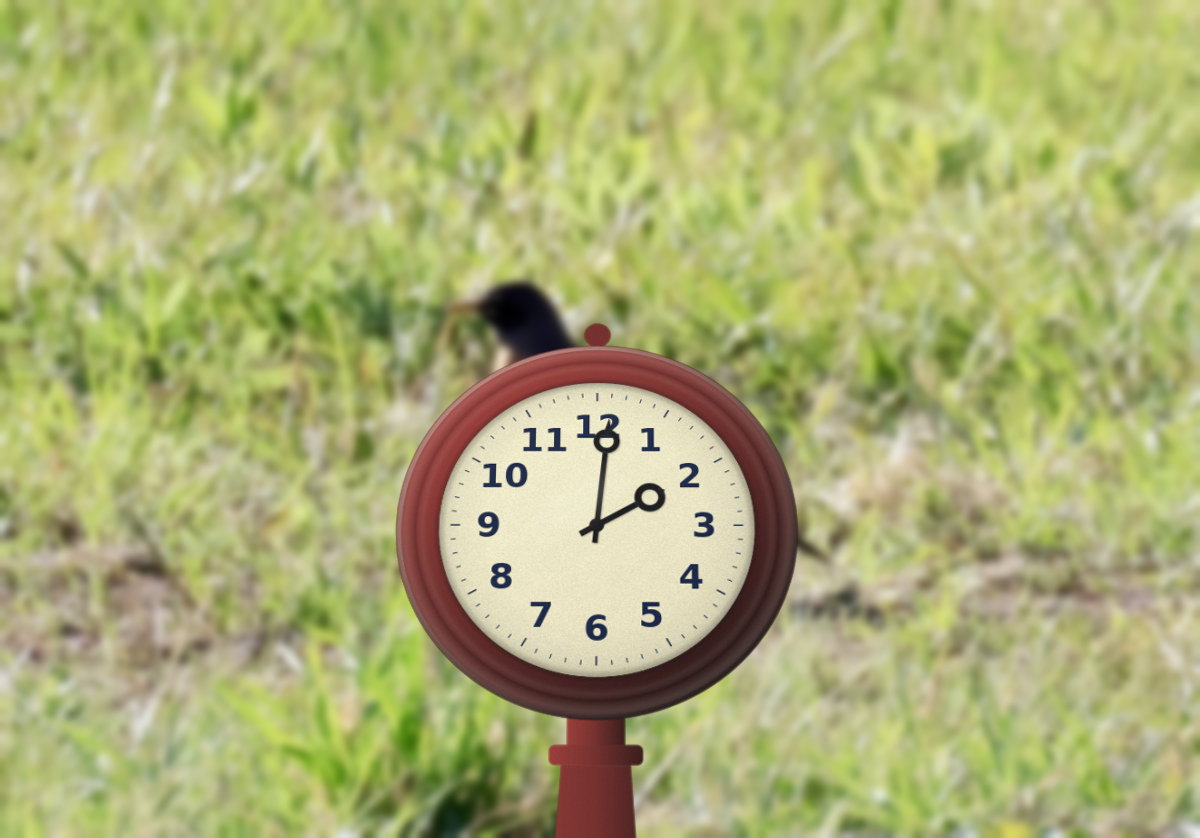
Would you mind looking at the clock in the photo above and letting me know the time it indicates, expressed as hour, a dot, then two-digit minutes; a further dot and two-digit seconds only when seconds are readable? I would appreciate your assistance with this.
2.01
